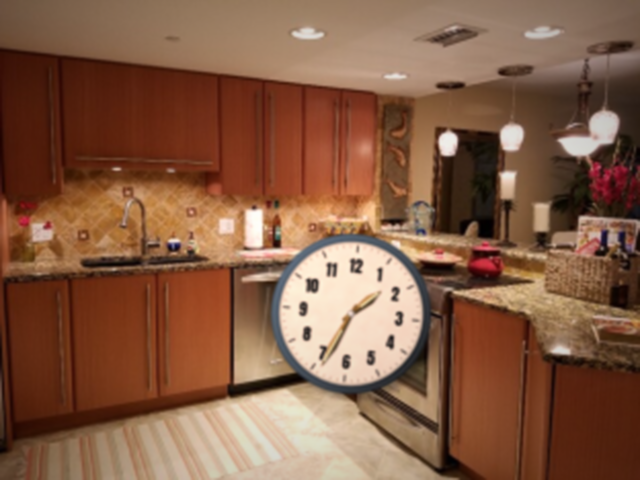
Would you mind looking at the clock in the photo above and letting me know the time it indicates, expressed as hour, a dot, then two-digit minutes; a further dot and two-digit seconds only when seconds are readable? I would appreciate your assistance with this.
1.34
